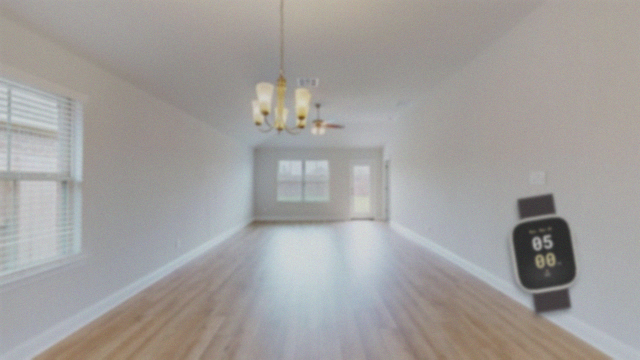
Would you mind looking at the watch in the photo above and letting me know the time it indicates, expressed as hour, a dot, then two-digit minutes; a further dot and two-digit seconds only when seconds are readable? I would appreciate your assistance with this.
5.00
